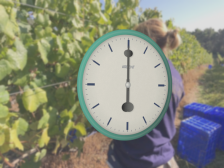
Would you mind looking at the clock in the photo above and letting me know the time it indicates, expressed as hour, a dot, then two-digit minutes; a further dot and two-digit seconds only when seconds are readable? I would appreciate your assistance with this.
6.00
